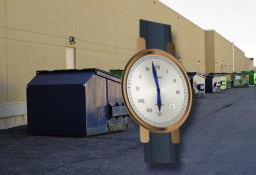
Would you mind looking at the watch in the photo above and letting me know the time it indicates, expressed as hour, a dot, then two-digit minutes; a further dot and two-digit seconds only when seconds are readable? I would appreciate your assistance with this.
5.58
